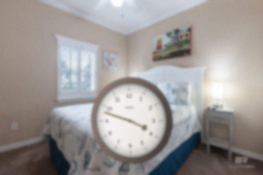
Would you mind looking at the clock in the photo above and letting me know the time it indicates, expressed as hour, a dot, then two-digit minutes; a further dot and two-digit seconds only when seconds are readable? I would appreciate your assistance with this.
3.48
